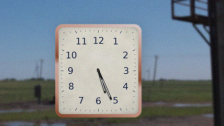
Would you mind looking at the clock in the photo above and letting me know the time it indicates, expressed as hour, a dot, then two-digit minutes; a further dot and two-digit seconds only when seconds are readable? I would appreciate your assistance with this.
5.26
